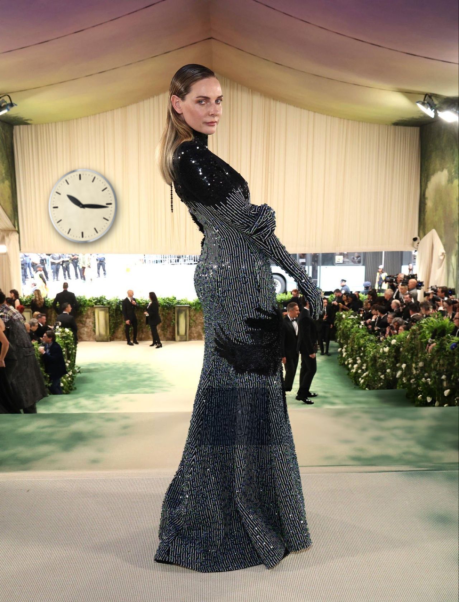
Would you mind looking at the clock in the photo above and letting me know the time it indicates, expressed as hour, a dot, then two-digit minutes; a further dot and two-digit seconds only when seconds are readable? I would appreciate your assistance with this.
10.16
